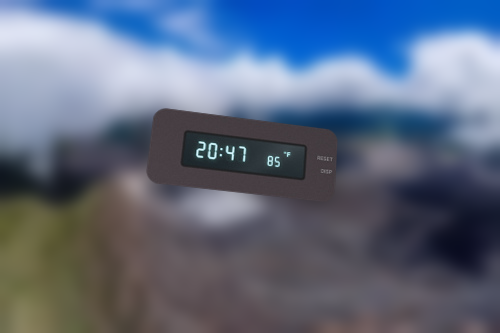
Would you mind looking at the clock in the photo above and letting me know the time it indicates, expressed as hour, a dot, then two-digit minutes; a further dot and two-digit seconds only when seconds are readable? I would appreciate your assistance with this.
20.47
